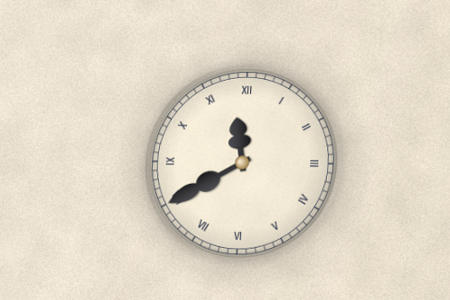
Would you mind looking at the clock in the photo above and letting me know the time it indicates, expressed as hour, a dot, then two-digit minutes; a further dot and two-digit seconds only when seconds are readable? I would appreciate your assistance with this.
11.40
